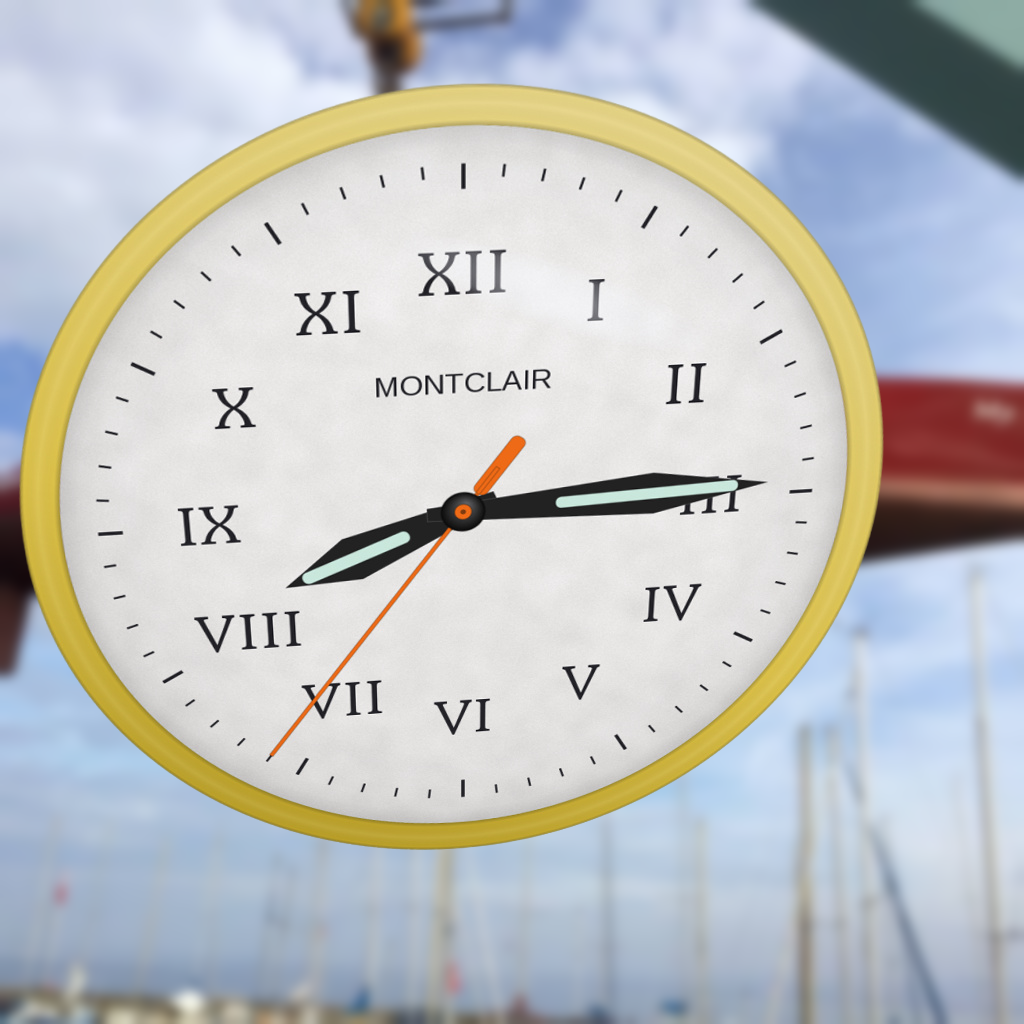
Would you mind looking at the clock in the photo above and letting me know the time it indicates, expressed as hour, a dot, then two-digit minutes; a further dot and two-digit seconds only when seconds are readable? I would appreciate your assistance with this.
8.14.36
